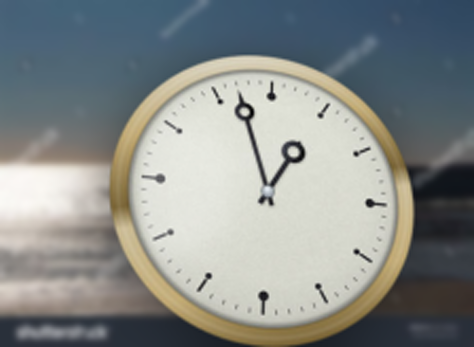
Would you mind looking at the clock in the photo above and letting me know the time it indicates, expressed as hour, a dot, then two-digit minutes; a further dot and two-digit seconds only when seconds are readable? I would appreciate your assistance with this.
12.57
